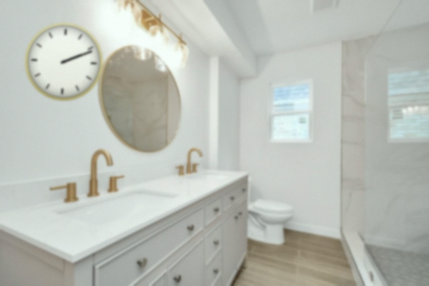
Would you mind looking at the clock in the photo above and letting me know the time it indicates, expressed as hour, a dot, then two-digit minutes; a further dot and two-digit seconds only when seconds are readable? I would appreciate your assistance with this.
2.11
